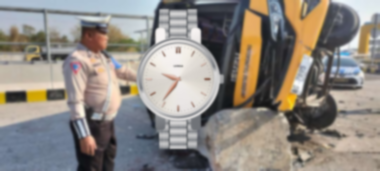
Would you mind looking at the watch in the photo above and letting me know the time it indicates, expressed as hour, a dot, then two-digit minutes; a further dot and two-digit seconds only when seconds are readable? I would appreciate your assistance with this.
9.36
